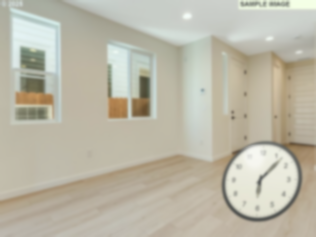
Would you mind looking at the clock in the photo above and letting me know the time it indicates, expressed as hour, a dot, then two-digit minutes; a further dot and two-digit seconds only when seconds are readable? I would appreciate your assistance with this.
6.07
